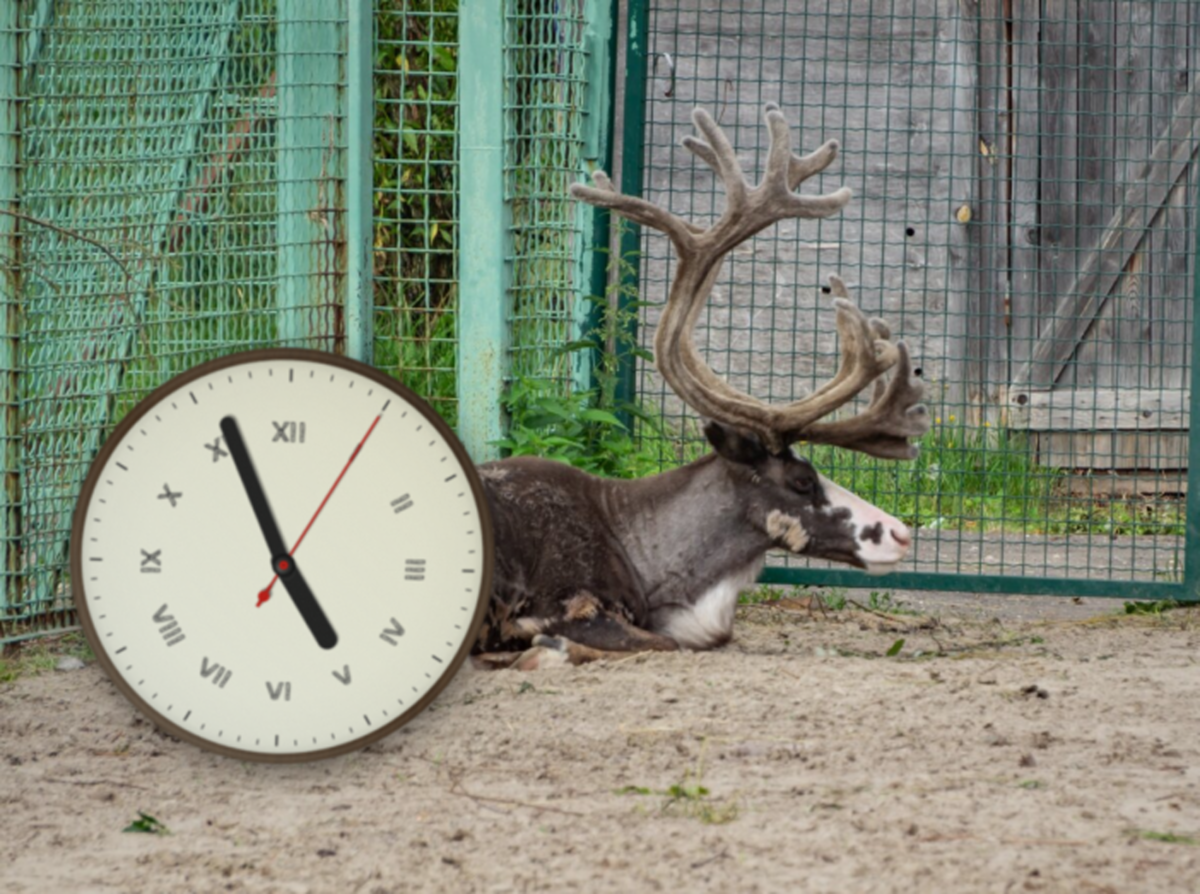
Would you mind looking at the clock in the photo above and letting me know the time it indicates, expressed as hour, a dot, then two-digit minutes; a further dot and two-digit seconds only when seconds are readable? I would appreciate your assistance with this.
4.56.05
